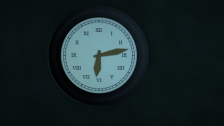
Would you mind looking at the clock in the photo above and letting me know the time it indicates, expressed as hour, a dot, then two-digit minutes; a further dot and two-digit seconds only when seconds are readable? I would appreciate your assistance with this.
6.13
